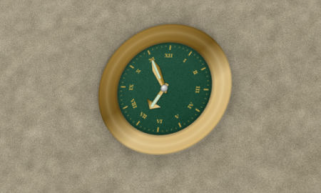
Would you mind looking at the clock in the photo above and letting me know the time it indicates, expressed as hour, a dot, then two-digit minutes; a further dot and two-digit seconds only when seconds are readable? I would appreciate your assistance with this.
6.55
